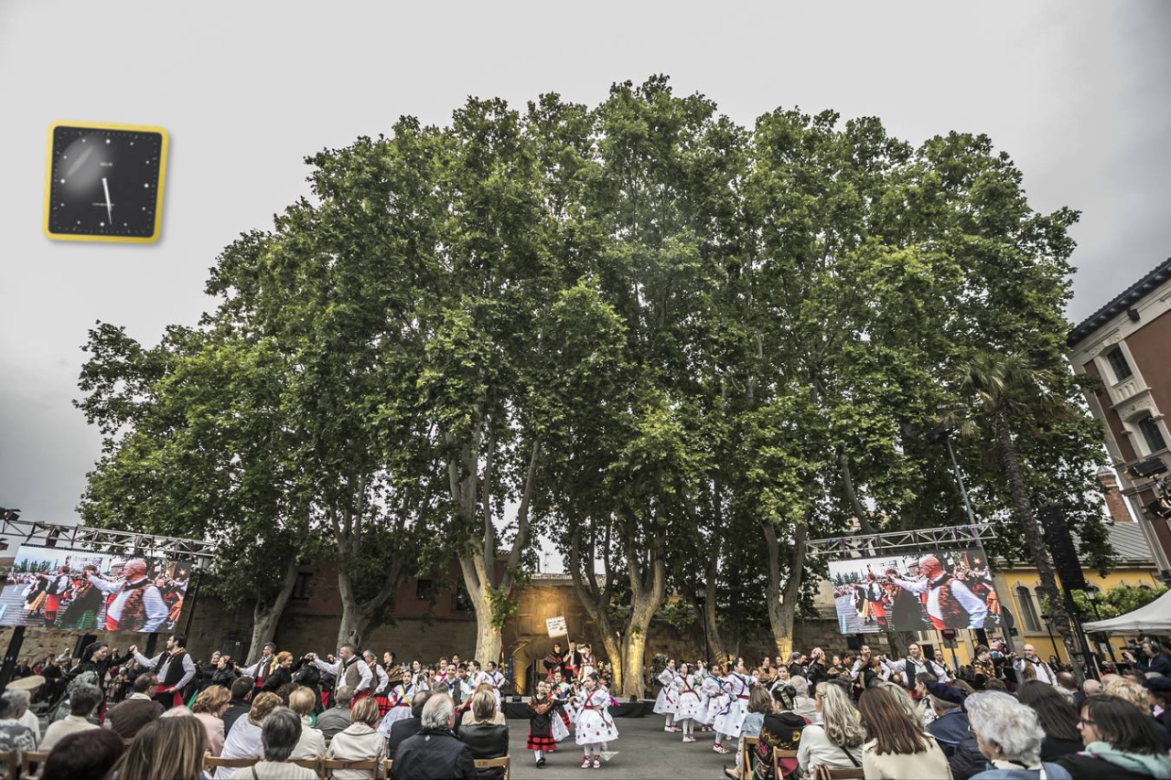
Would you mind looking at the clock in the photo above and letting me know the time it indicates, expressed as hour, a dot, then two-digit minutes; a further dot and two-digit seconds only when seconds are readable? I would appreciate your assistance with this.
5.28
